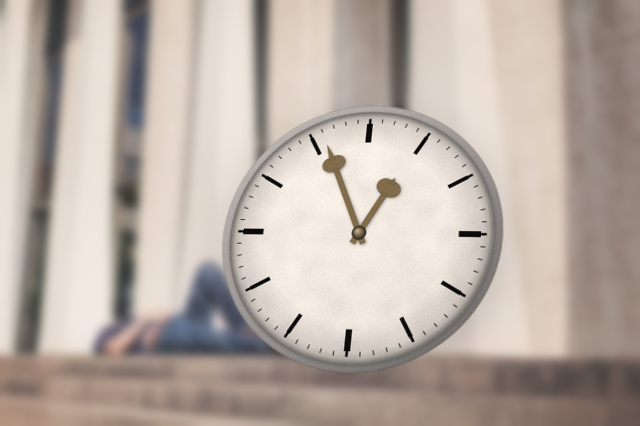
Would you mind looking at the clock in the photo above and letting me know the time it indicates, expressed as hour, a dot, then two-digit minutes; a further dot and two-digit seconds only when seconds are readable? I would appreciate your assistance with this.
12.56
